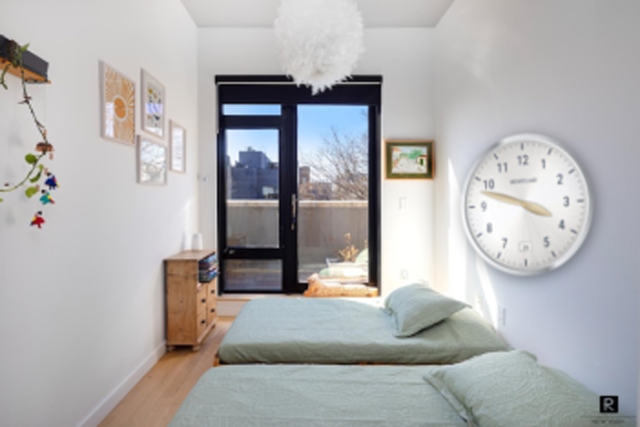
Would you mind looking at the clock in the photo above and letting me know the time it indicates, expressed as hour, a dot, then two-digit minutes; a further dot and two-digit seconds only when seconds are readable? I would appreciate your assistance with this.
3.48
